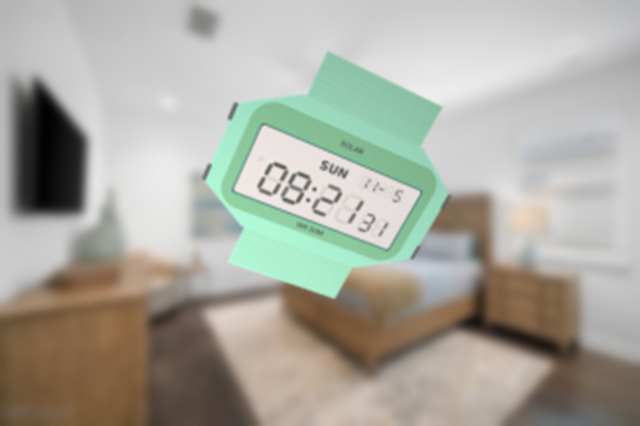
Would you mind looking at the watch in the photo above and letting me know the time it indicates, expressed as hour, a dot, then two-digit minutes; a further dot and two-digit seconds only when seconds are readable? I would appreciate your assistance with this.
8.21.31
